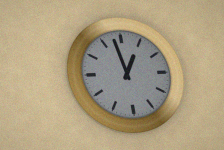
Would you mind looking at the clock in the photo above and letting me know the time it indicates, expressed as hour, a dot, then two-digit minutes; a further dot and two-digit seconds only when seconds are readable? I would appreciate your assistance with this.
12.58
